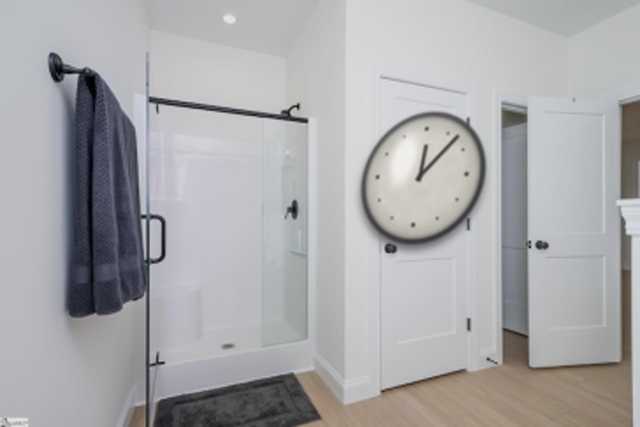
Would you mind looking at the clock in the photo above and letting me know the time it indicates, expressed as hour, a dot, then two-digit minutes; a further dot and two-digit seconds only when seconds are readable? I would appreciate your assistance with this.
12.07
